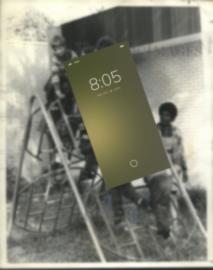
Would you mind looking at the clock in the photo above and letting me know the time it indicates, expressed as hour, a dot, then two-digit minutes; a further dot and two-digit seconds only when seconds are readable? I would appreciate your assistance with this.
8.05
